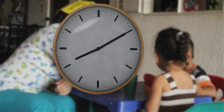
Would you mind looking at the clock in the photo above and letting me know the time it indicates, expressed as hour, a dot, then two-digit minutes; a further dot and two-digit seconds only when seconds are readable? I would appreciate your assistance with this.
8.10
